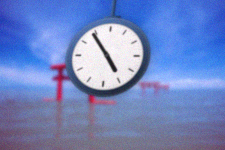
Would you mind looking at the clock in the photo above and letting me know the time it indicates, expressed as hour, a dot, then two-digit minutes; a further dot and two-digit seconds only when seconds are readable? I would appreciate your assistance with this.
4.54
